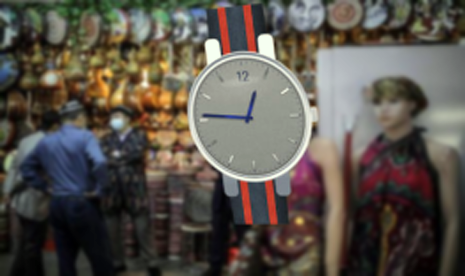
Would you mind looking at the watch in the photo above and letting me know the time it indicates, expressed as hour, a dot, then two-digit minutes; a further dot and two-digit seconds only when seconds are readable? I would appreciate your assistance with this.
12.46
